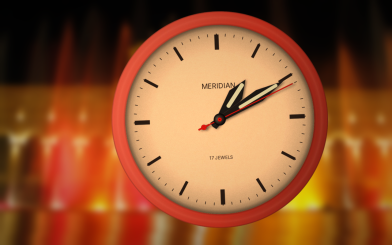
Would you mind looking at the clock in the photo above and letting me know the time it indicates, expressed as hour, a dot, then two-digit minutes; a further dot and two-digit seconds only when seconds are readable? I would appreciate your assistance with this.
1.10.11
